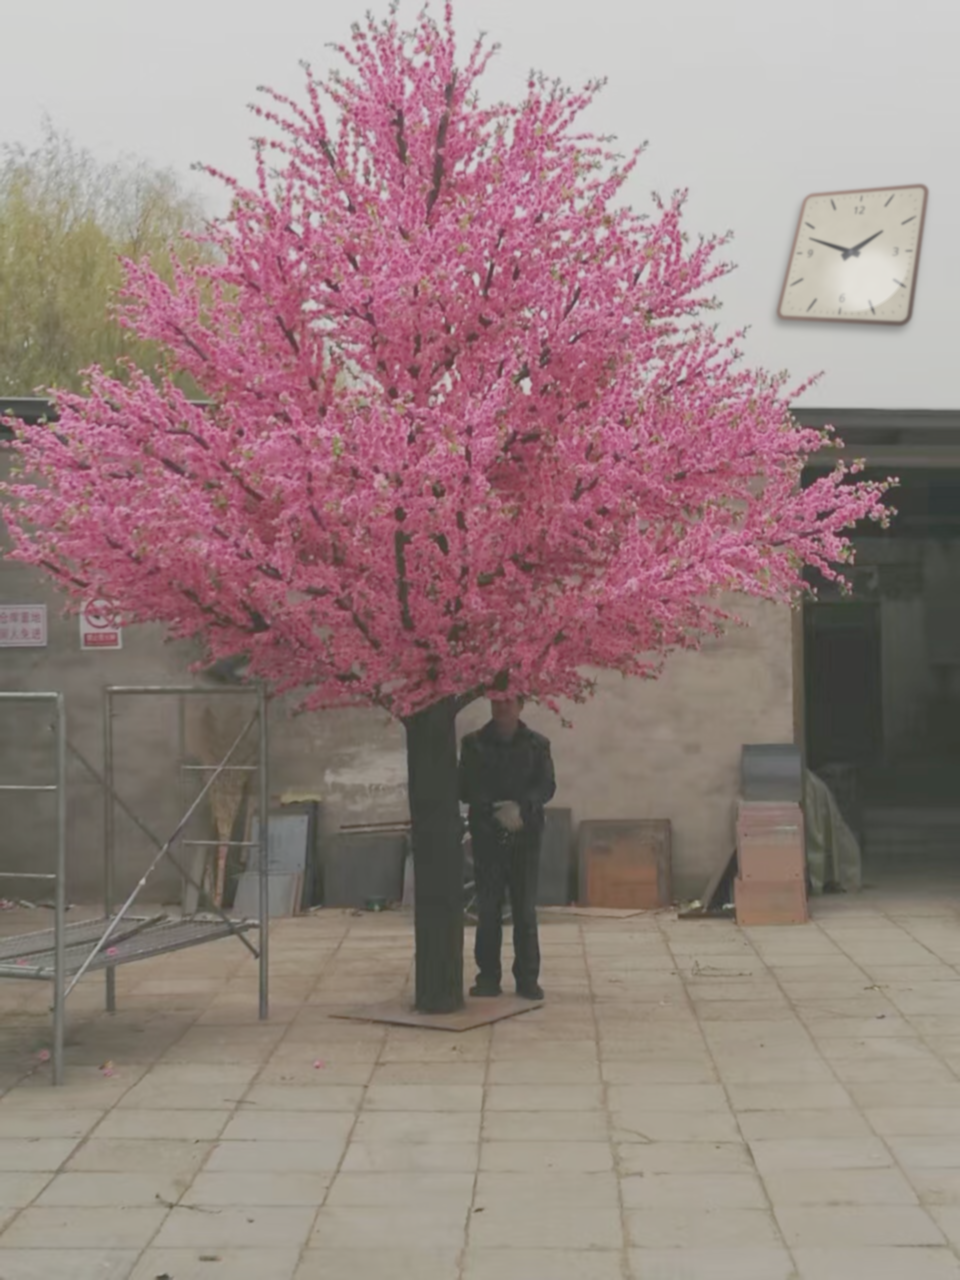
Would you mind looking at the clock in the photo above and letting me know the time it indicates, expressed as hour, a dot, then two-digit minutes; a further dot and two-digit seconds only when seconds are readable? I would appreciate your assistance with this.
1.48
